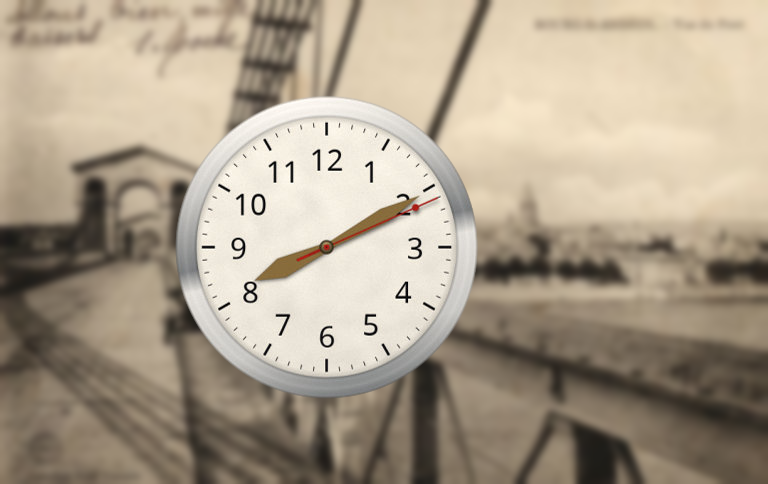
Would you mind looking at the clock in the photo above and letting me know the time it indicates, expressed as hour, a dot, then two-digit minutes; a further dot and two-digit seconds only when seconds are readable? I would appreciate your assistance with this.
8.10.11
